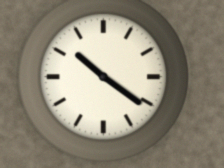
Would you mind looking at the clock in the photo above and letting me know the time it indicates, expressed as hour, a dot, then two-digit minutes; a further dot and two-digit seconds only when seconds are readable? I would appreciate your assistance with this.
10.21
